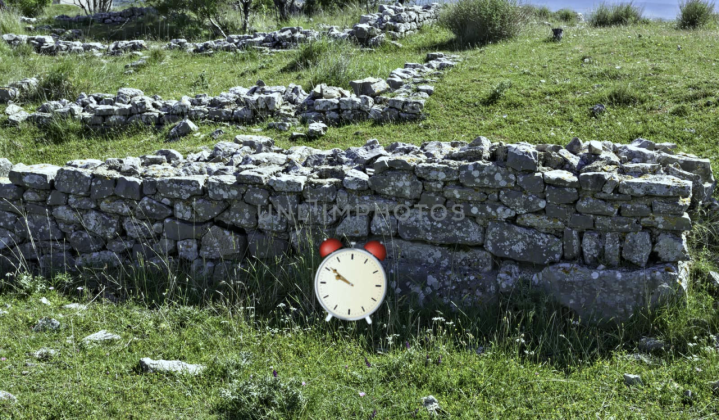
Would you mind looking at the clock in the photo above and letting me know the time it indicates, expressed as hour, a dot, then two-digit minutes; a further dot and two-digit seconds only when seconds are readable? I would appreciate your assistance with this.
9.51
